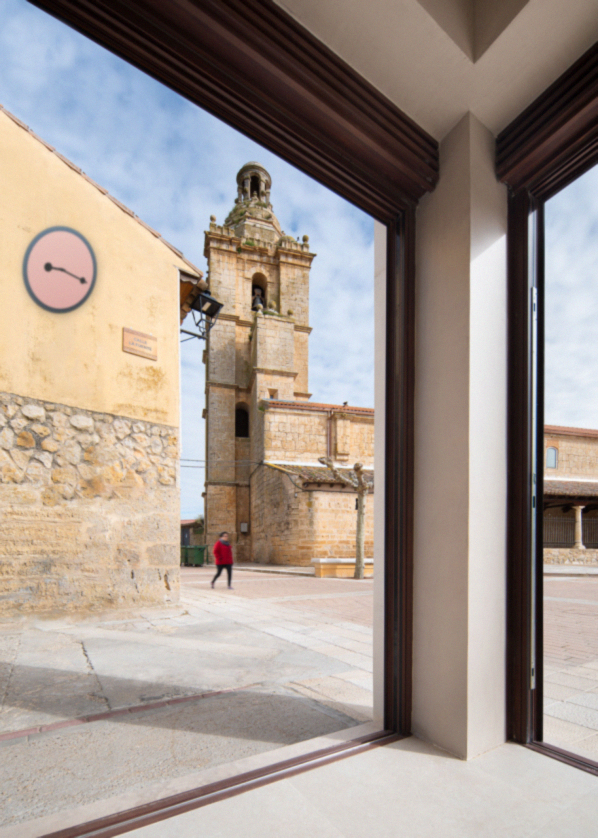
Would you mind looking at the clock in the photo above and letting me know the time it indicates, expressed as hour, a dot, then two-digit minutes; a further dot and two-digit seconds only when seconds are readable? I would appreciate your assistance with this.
9.19
